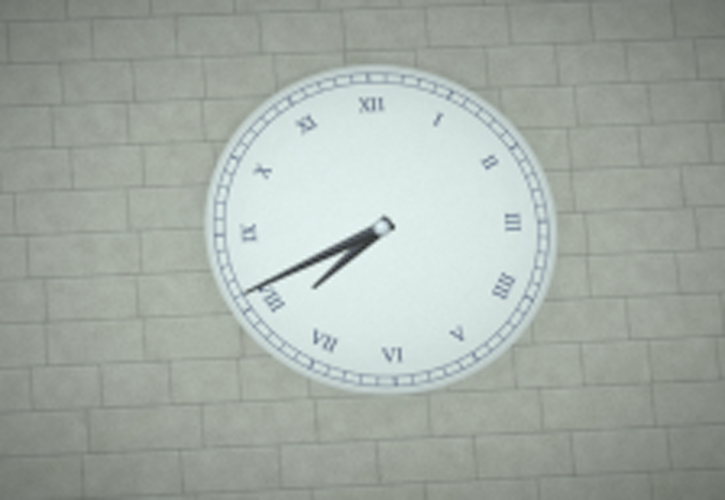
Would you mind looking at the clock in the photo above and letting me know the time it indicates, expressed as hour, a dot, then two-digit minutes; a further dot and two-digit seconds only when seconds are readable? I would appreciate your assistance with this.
7.41
